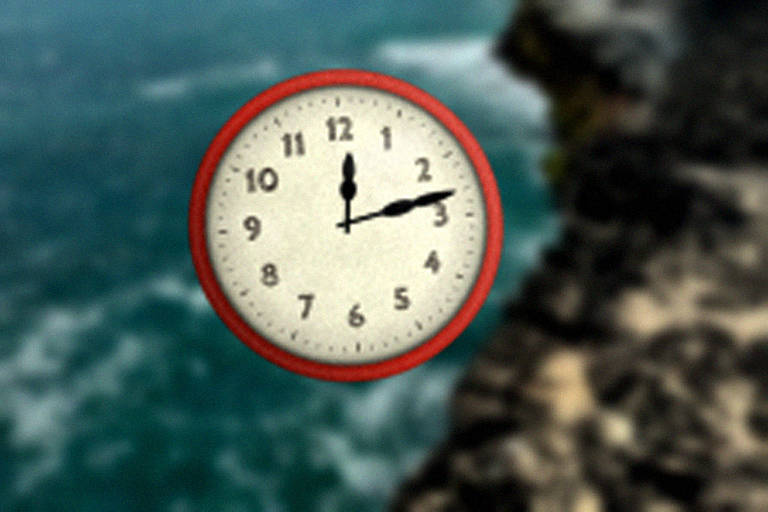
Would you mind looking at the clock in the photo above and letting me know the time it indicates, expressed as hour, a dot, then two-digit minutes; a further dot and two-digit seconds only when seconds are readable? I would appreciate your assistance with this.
12.13
